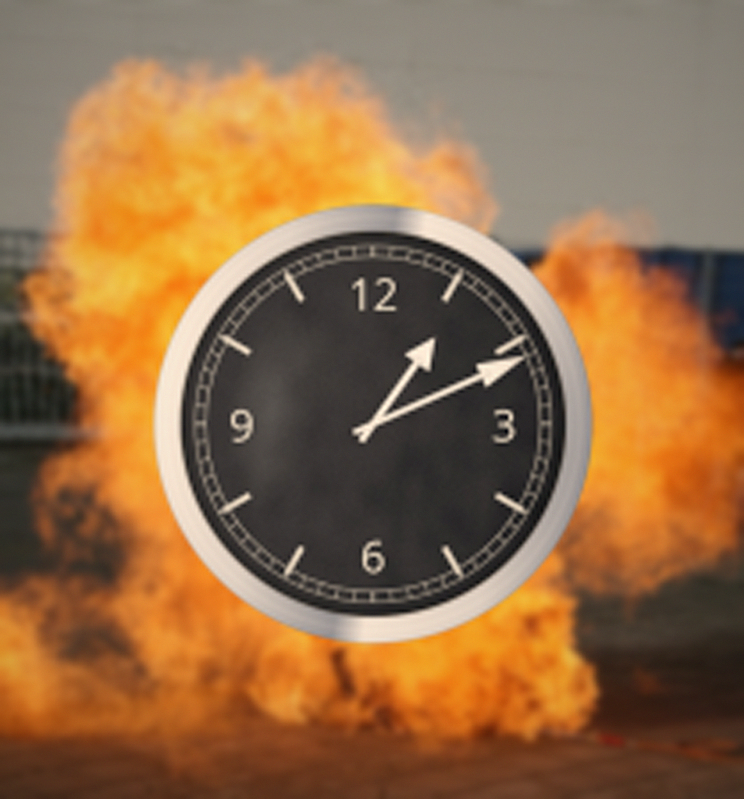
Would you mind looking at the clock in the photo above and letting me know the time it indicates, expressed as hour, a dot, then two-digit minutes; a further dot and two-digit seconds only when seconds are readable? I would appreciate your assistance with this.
1.11
